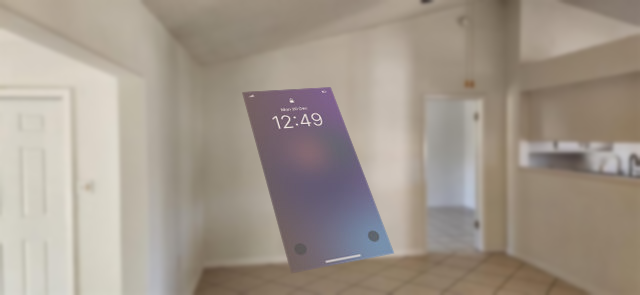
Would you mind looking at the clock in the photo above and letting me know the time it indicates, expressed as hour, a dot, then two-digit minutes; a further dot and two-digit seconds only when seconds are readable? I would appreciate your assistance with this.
12.49
